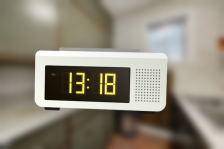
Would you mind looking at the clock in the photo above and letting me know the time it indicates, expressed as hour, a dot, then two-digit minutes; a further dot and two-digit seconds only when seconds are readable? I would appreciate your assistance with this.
13.18
